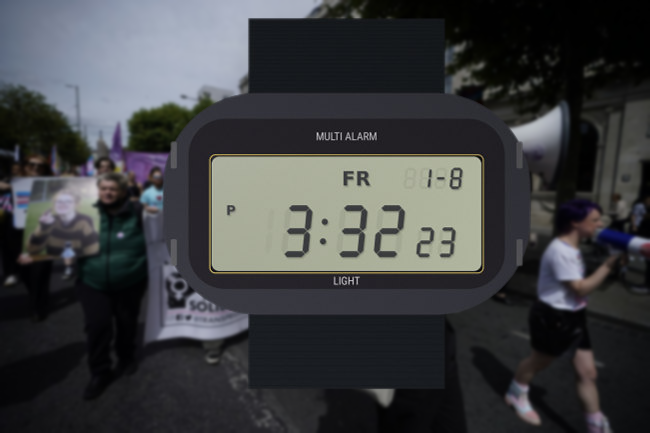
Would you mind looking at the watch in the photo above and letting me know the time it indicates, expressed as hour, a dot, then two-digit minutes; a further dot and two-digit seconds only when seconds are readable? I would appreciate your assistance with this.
3.32.23
